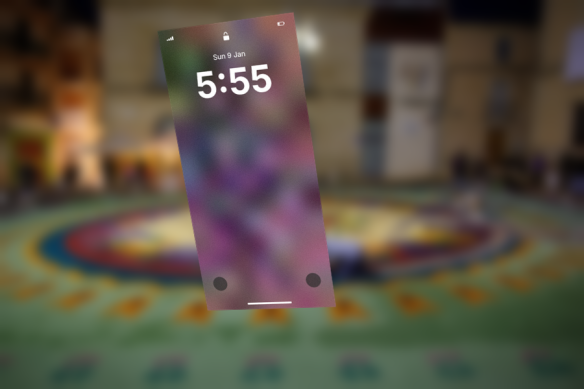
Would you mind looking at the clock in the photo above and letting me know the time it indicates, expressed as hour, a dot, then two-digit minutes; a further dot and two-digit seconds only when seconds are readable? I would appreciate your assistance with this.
5.55
